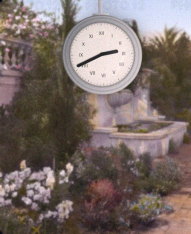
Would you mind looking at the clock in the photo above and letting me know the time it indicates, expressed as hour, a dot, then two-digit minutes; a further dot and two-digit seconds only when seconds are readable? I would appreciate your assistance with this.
2.41
